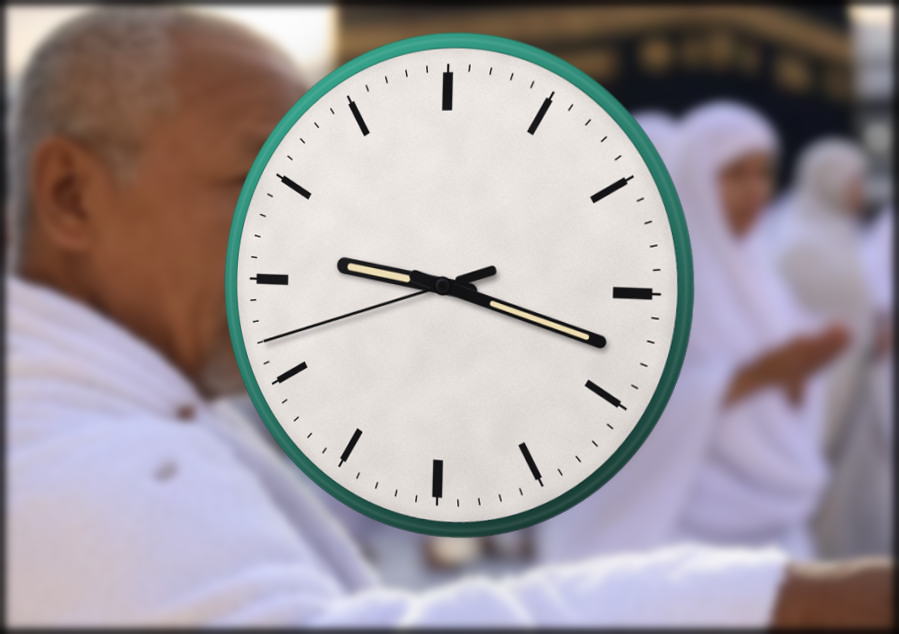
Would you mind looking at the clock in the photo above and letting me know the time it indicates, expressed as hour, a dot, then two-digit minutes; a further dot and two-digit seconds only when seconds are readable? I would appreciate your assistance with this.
9.17.42
